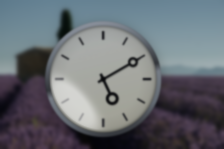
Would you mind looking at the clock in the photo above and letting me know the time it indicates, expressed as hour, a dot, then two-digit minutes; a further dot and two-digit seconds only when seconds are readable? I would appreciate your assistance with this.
5.10
